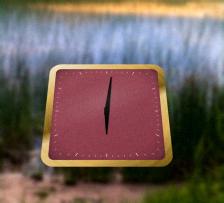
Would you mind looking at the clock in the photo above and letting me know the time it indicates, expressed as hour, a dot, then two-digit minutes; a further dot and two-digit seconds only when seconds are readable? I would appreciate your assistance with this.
6.01
